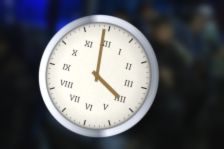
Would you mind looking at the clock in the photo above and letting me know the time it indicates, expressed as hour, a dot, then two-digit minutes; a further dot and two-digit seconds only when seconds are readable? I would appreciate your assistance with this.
3.59
